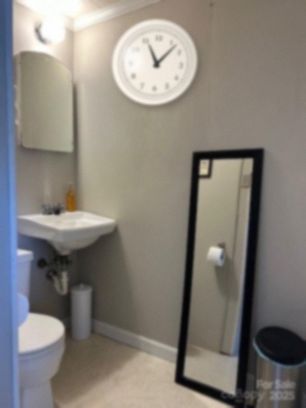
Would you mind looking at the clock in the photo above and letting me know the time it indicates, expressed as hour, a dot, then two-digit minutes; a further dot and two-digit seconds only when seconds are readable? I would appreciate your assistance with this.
11.07
